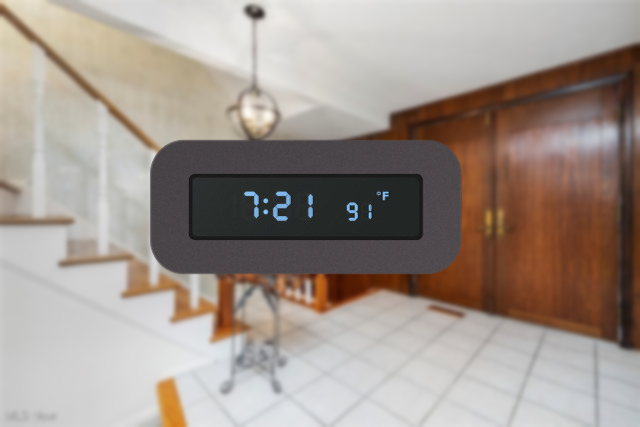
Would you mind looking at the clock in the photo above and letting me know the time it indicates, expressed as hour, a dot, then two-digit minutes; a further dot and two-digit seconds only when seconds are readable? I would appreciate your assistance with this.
7.21
